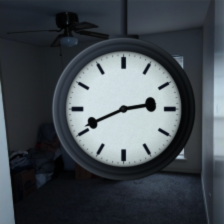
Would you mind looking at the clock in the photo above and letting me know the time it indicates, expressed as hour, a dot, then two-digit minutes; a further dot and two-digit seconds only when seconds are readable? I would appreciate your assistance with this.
2.41
